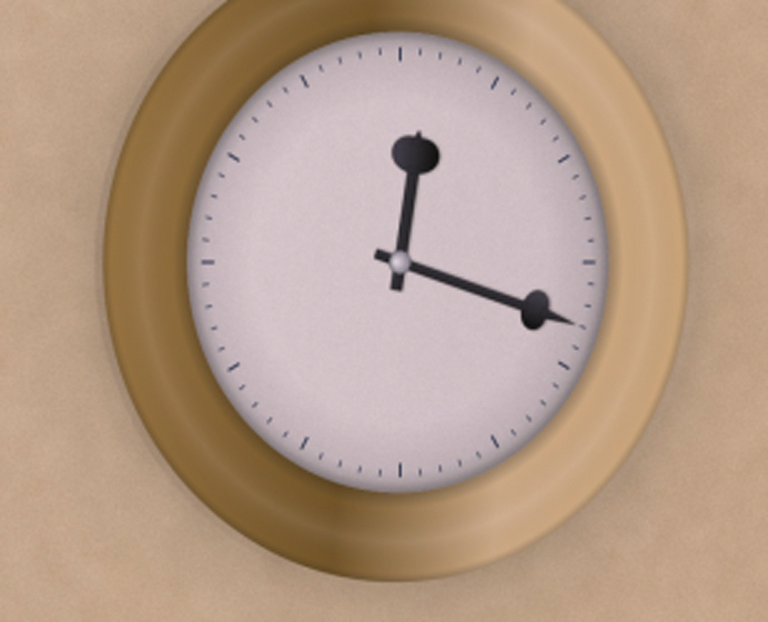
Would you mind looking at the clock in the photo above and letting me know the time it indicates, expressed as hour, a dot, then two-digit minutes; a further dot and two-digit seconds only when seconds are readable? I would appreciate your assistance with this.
12.18
